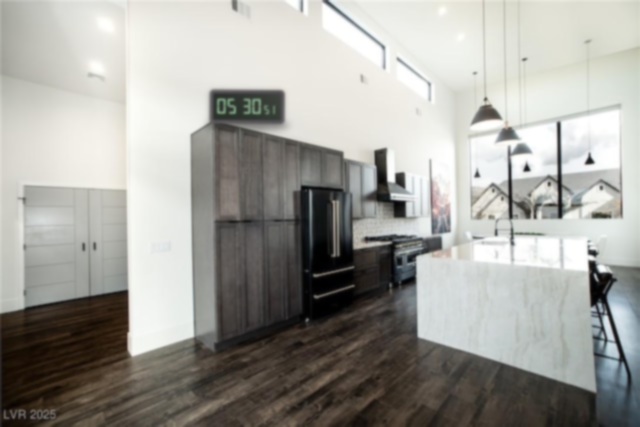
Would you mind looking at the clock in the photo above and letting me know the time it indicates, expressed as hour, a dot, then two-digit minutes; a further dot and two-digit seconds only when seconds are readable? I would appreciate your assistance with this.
5.30
